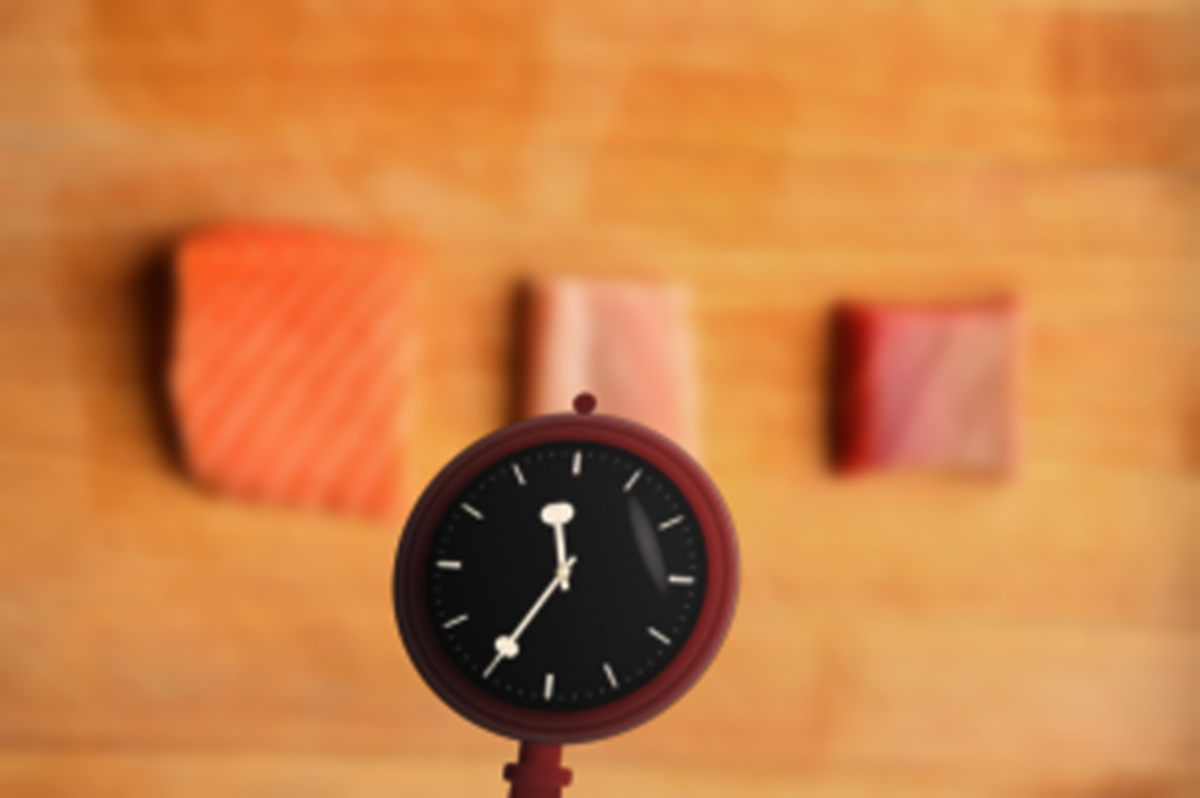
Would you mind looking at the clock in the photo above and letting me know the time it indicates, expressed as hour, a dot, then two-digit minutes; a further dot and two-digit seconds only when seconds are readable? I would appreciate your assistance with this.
11.35
